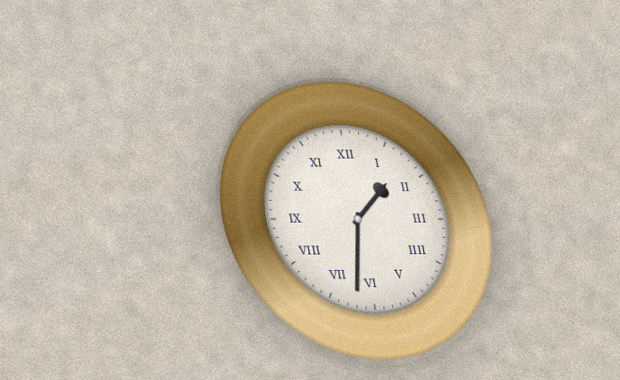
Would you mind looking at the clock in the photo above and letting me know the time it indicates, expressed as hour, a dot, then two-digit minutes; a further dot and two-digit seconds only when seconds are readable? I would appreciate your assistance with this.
1.32
